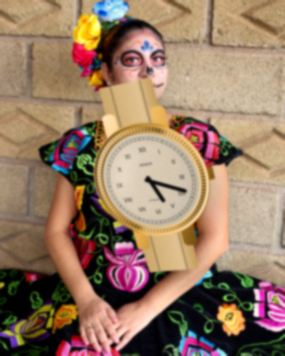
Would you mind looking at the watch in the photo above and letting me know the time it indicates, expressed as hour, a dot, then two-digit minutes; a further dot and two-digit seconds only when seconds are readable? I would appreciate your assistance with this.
5.19
